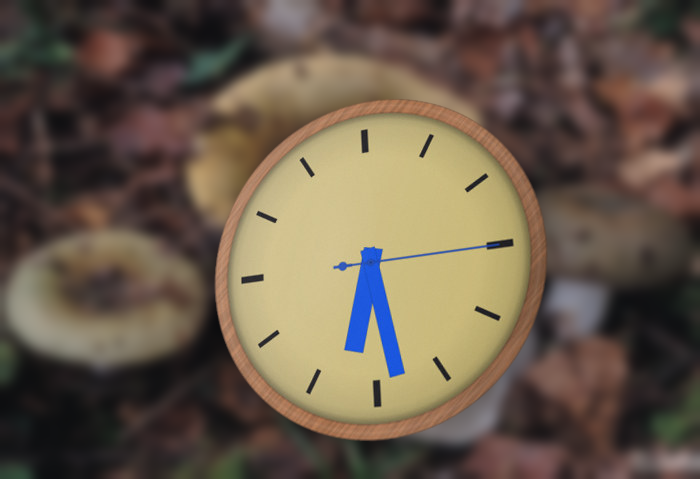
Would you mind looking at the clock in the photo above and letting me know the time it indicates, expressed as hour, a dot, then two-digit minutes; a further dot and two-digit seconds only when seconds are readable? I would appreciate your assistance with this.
6.28.15
